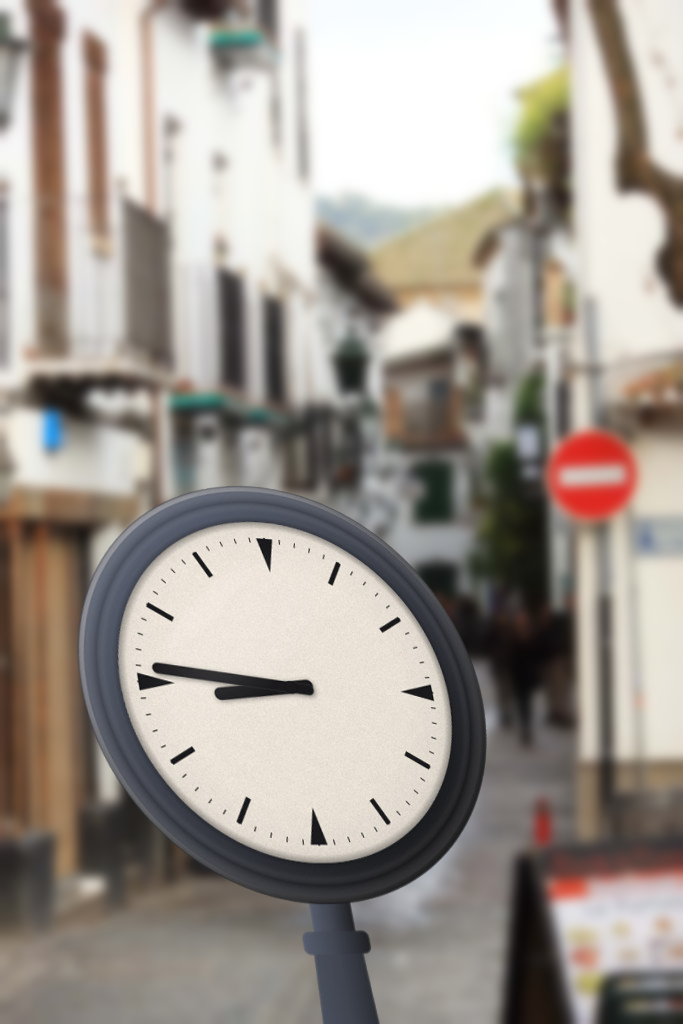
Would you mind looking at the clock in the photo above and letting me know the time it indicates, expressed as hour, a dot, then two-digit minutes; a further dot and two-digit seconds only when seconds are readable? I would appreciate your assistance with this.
8.46
